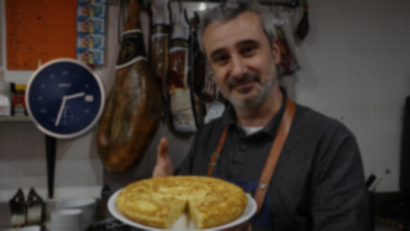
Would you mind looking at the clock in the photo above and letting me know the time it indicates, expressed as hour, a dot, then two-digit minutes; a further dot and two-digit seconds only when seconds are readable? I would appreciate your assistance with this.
2.33
